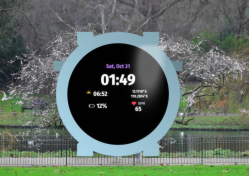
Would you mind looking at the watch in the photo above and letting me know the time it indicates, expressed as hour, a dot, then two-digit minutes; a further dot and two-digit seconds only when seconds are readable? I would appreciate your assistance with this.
1.49
